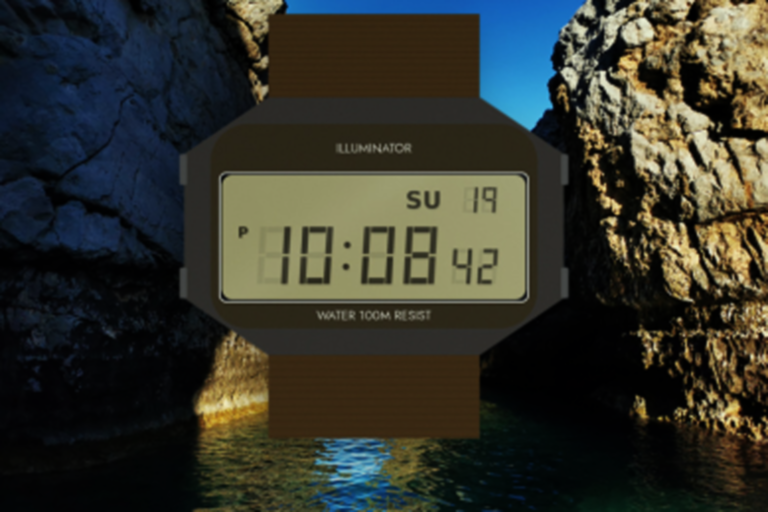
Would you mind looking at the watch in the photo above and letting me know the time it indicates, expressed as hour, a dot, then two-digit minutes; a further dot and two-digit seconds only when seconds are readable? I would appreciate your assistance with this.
10.08.42
